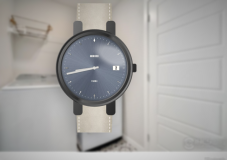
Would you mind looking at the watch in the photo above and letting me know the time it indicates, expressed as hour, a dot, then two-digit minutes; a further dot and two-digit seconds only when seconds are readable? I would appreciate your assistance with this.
8.43
